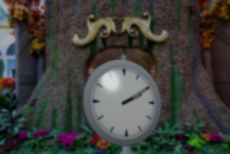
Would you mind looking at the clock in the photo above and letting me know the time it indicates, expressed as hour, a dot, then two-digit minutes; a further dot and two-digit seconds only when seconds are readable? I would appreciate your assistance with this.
2.10
